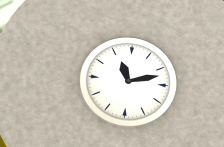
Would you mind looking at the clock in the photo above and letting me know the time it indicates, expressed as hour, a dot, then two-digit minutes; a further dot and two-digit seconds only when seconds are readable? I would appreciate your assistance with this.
11.12
